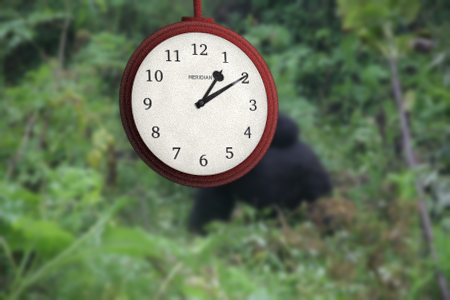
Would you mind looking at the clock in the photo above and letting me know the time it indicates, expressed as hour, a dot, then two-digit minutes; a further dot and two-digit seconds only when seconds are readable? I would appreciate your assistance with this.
1.10
